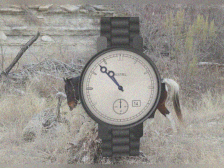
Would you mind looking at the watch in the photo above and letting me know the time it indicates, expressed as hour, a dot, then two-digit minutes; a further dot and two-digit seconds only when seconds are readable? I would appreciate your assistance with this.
10.53
